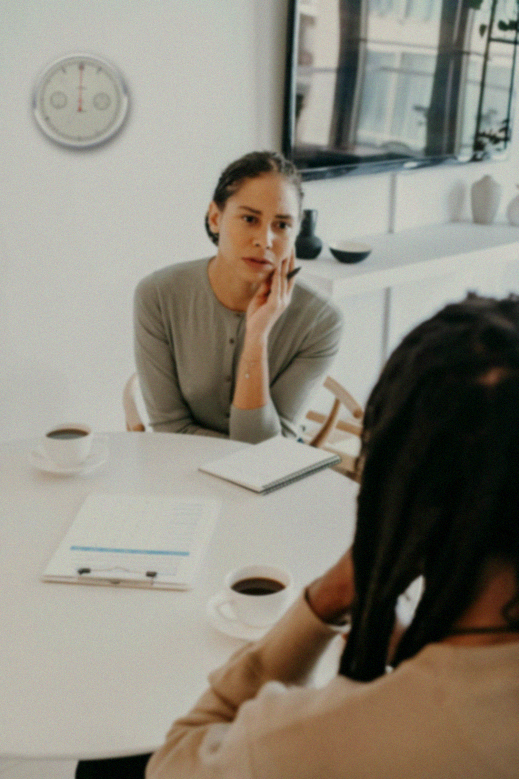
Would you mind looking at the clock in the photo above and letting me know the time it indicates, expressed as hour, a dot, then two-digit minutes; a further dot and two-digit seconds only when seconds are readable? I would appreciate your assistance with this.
6.53
